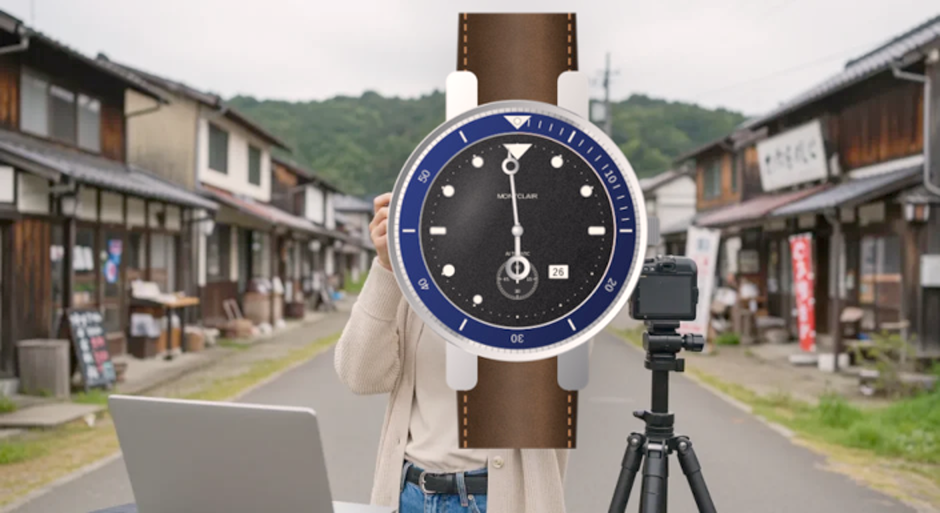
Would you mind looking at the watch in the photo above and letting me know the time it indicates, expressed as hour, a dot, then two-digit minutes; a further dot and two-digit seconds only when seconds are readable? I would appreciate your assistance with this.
5.59
